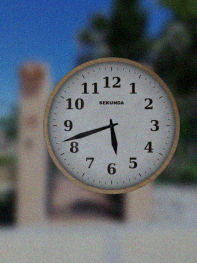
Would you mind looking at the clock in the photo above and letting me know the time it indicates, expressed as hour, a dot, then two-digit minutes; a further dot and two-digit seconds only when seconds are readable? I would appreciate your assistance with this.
5.42
